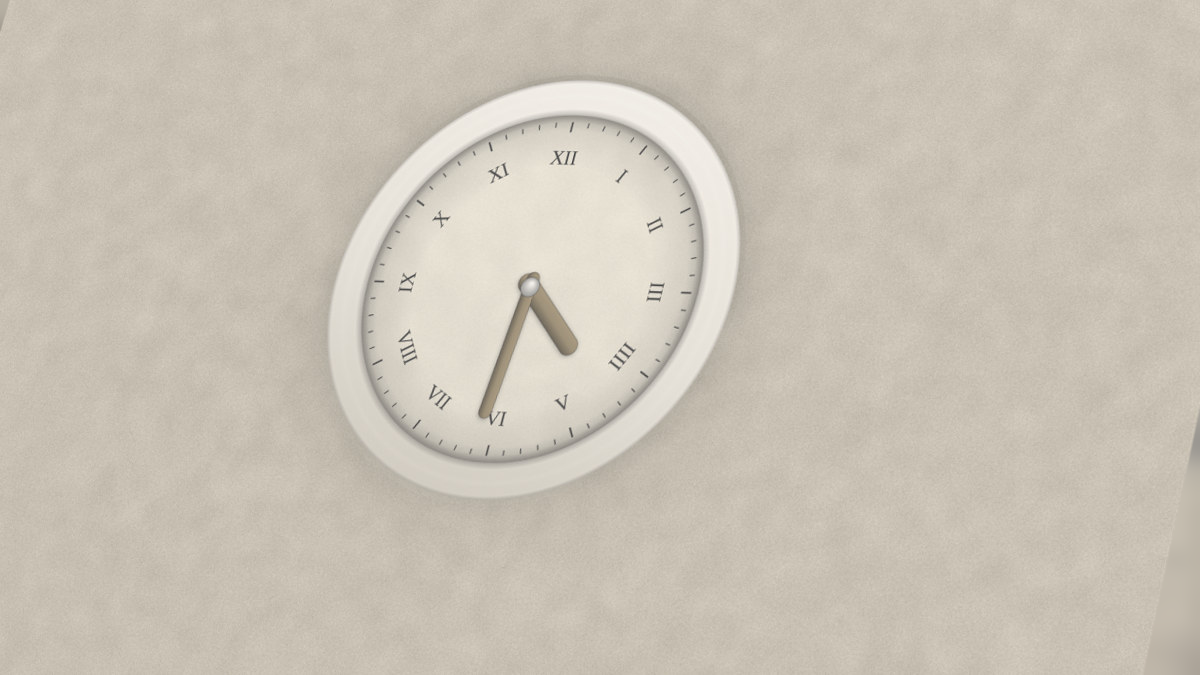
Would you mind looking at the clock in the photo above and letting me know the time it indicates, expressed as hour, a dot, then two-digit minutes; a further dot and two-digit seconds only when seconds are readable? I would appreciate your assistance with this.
4.31
